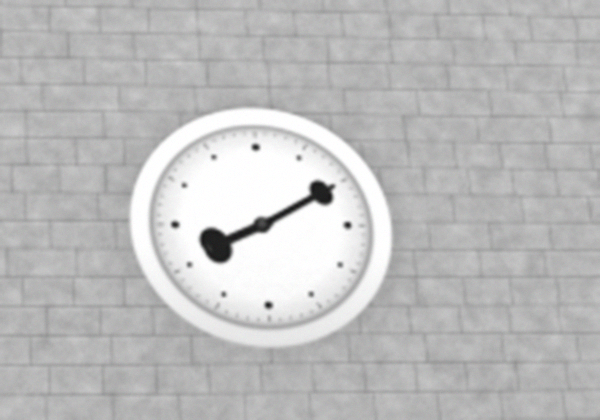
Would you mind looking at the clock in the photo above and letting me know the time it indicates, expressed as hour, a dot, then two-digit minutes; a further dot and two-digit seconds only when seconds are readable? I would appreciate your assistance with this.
8.10
